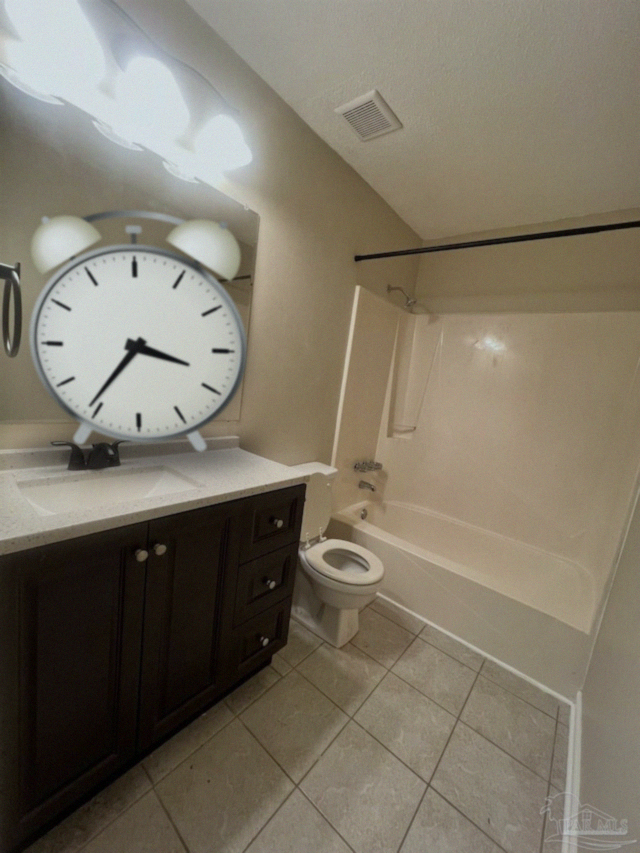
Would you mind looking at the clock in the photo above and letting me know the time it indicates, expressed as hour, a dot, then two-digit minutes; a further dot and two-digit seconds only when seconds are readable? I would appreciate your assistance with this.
3.36
